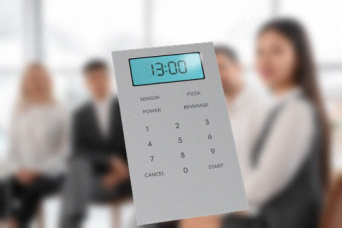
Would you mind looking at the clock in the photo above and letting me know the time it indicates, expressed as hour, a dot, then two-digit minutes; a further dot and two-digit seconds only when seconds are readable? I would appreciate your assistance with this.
13.00
